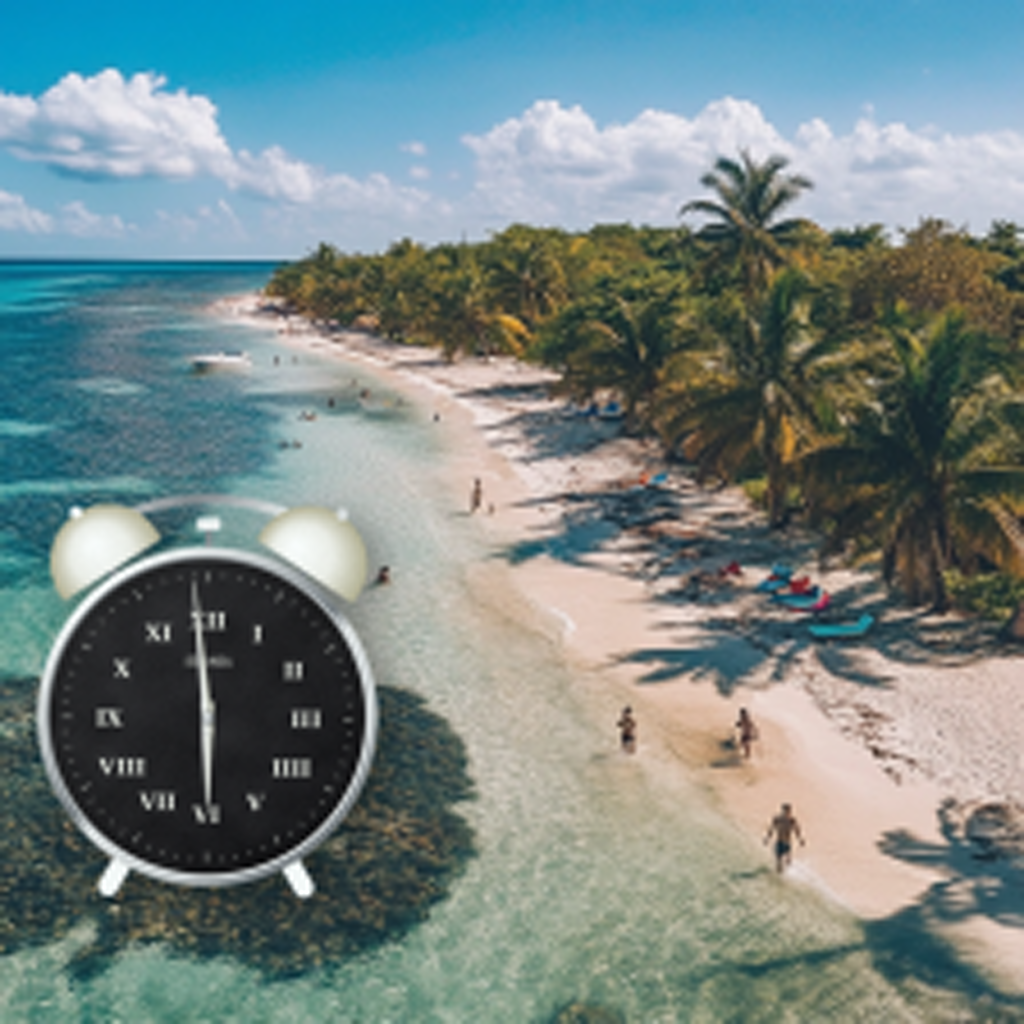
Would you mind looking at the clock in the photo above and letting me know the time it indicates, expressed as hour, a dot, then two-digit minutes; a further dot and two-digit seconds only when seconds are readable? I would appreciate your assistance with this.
5.59
